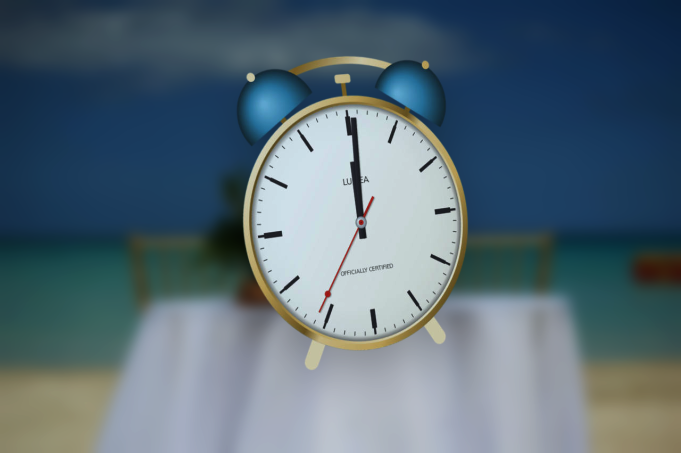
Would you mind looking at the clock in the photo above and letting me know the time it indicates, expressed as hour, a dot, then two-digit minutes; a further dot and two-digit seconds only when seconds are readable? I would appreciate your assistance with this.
12.00.36
